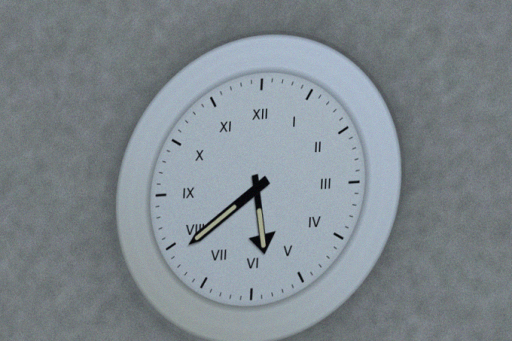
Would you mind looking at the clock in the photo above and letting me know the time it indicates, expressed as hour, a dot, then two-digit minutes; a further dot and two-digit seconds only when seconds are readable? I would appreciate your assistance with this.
5.39
